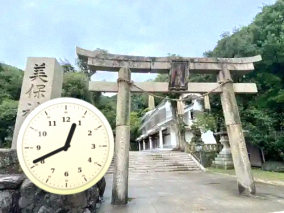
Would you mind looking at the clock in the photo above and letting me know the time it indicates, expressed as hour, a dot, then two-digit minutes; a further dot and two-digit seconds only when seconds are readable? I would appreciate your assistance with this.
12.41
